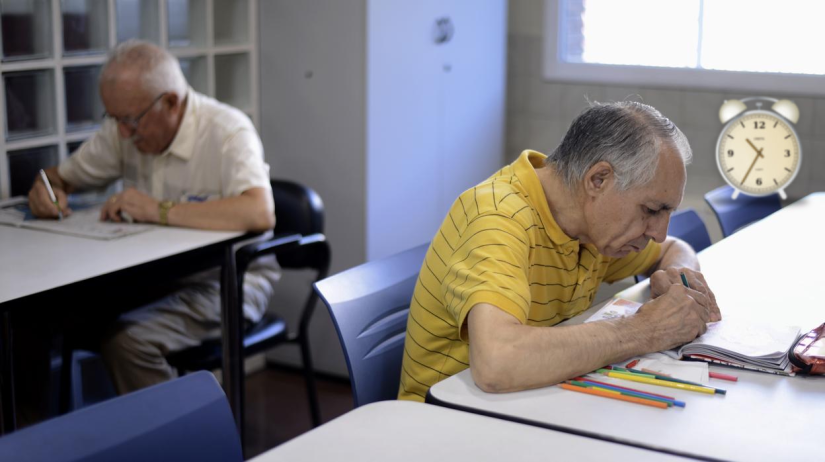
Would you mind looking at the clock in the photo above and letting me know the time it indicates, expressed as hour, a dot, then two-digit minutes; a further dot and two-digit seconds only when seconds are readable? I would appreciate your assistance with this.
10.35
